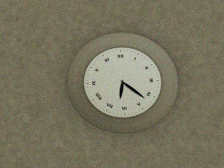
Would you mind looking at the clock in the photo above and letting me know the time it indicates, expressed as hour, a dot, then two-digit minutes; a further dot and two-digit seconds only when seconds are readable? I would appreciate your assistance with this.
6.22
